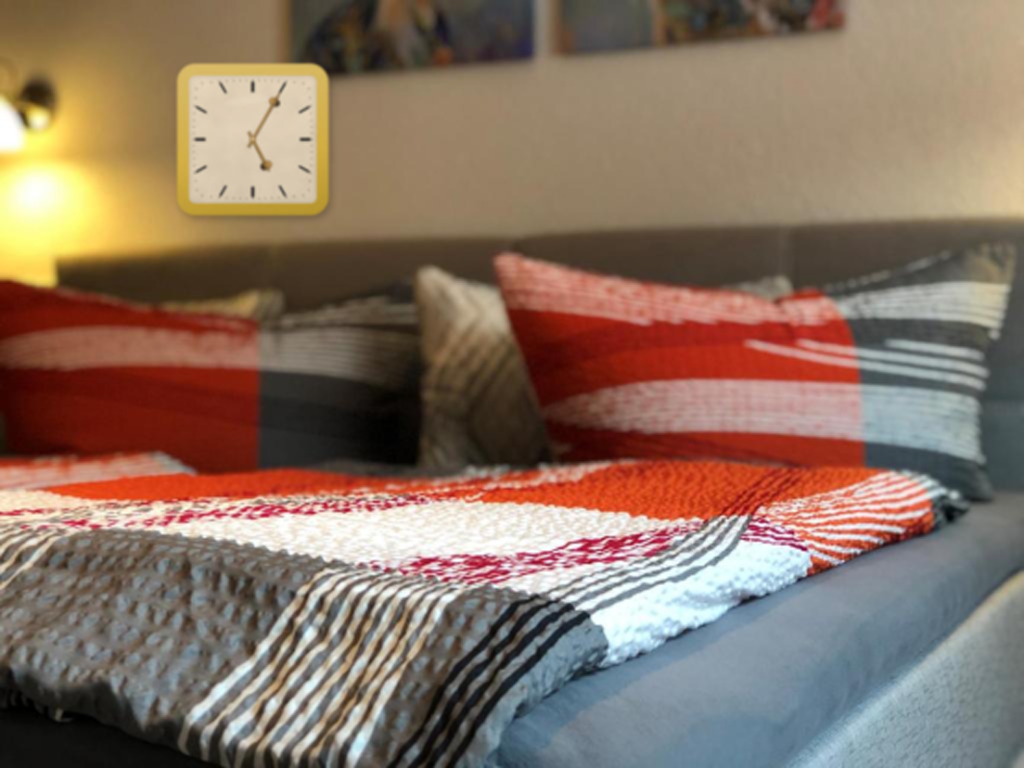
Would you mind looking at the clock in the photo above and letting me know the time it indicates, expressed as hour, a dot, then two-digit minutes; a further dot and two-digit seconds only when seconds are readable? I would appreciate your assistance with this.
5.05
